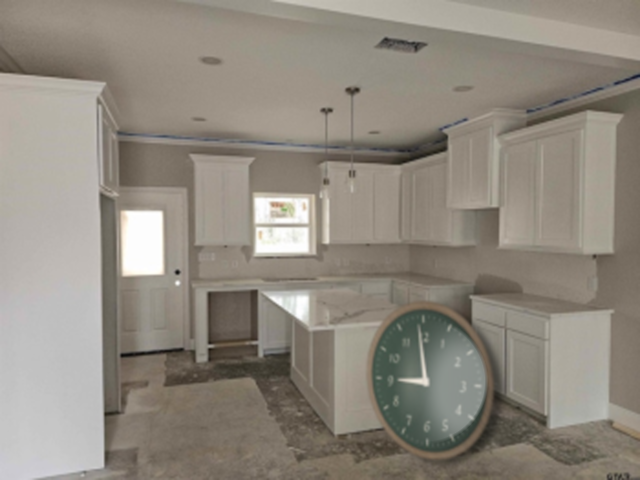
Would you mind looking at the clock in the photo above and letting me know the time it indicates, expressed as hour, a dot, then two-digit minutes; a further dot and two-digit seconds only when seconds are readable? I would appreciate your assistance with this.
8.59
